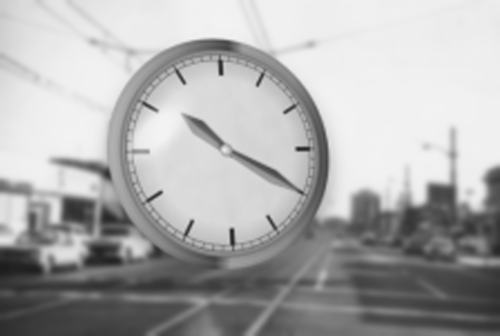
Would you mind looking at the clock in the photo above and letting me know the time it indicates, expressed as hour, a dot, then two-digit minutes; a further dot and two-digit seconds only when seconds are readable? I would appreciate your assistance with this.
10.20
